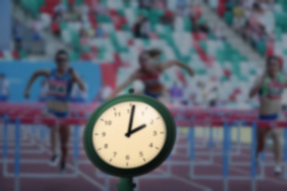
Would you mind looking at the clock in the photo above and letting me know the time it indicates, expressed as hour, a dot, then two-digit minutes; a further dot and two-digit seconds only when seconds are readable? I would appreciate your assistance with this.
2.01
